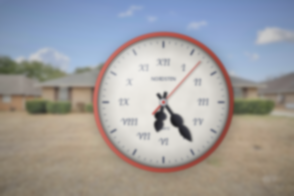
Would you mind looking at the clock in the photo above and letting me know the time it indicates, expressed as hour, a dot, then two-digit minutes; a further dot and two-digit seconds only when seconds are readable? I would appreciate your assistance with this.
6.24.07
